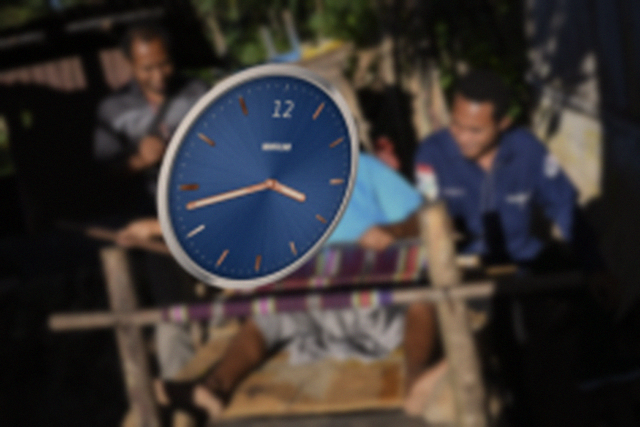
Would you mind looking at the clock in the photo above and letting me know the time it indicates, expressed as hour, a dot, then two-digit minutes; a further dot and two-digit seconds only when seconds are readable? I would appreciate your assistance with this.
3.43
